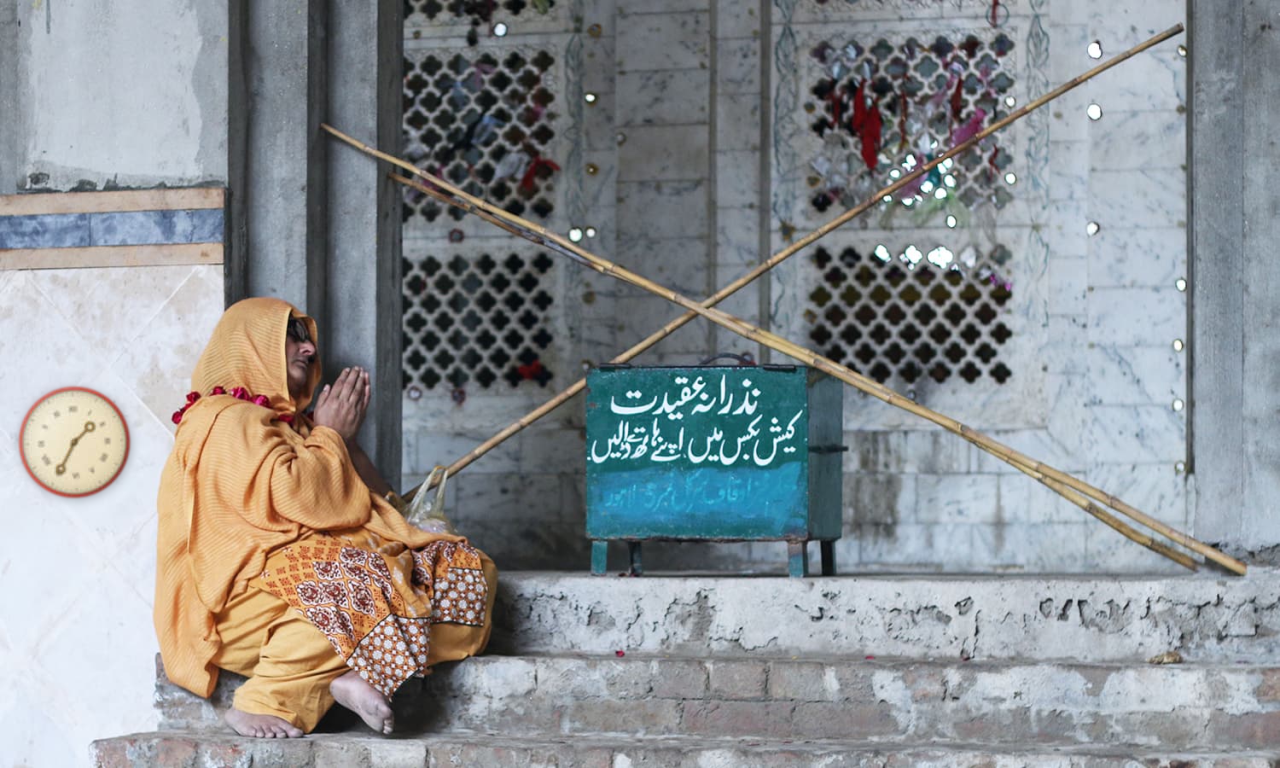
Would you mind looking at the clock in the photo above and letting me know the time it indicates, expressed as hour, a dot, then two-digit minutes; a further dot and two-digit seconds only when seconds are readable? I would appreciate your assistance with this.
1.35
